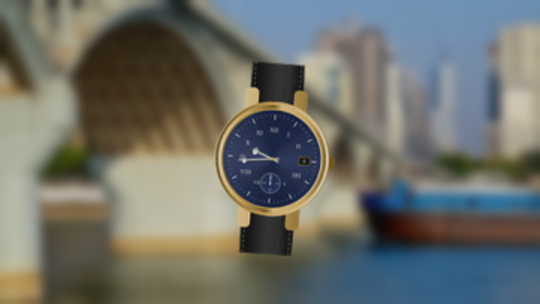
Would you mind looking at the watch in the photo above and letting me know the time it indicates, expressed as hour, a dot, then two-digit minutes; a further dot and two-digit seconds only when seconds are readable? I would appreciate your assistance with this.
9.44
